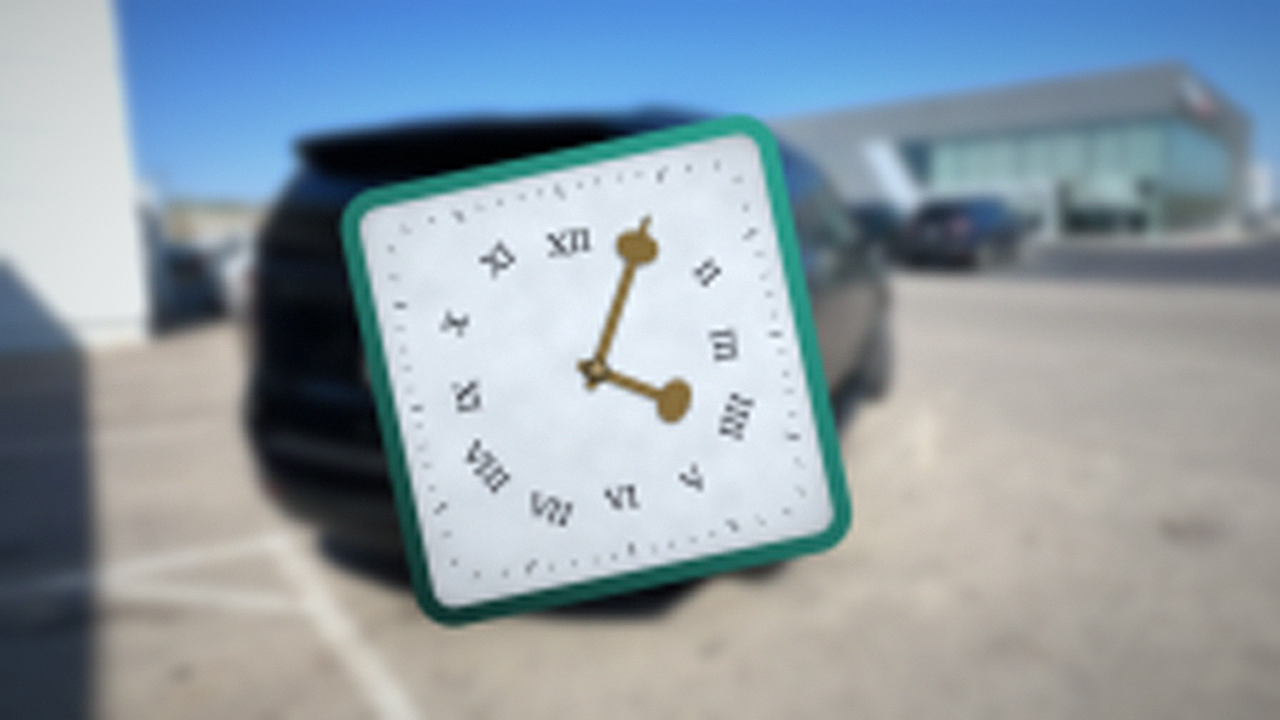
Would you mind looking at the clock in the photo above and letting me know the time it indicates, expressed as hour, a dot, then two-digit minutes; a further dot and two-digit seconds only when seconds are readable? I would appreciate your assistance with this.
4.05
